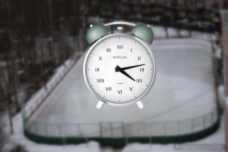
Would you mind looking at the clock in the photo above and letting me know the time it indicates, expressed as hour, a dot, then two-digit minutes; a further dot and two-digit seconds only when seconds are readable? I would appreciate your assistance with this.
4.13
